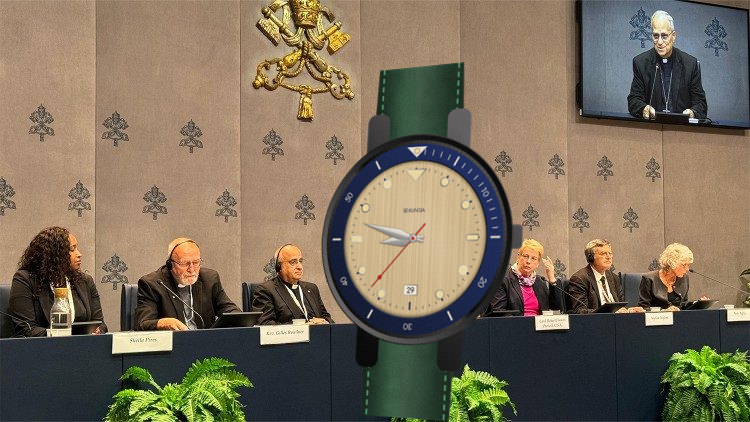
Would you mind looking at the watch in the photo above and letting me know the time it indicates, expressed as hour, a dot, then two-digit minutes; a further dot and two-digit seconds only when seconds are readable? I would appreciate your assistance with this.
8.47.37
